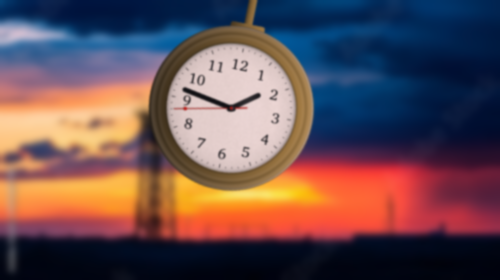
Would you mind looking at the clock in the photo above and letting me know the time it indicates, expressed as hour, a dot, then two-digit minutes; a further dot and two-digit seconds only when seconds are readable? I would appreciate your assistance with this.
1.46.43
